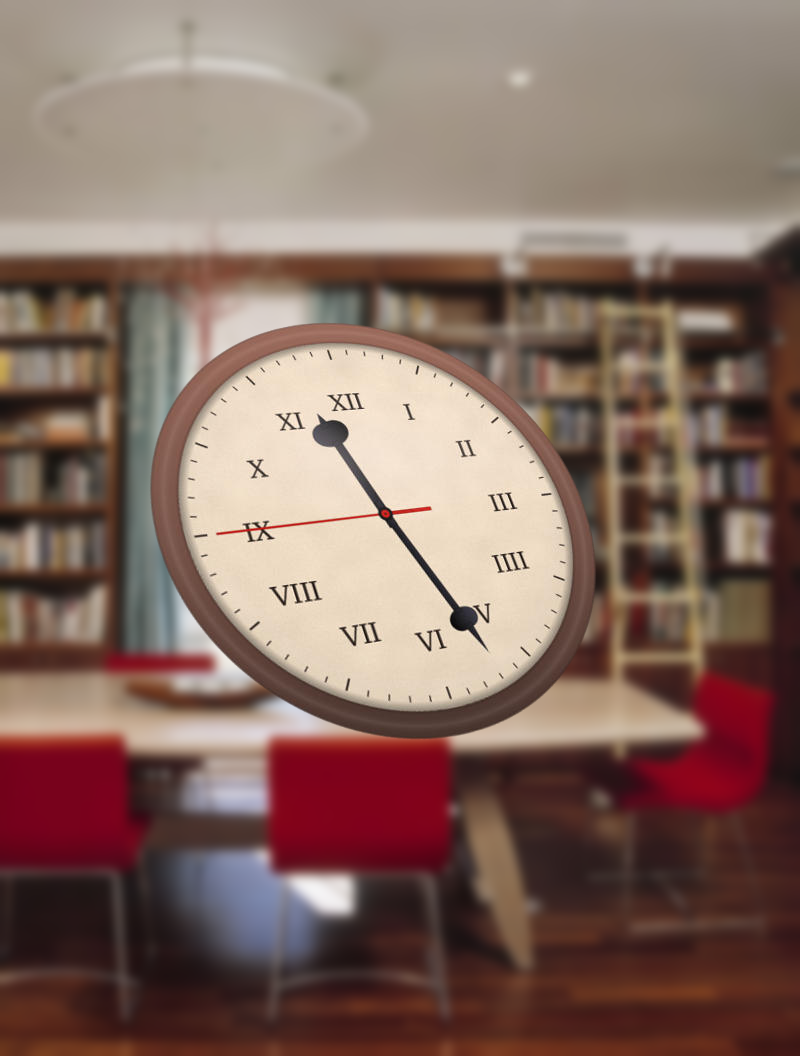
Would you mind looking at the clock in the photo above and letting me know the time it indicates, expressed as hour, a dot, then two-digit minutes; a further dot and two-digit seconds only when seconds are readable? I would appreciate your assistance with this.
11.26.45
